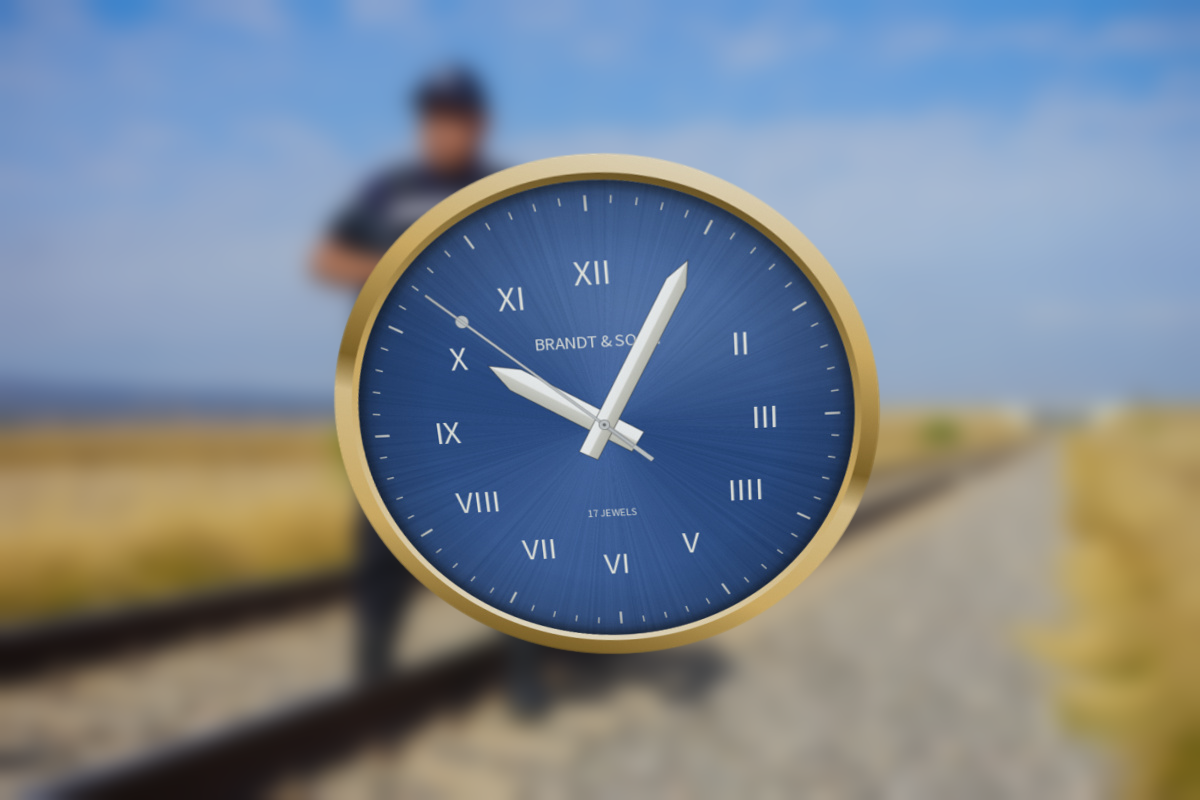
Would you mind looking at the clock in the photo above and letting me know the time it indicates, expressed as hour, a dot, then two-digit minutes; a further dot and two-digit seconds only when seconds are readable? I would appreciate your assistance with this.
10.04.52
